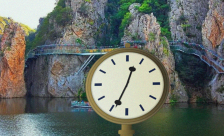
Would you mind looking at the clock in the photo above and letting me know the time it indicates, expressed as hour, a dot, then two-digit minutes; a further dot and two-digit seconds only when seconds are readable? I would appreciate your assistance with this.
12.34
